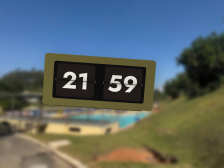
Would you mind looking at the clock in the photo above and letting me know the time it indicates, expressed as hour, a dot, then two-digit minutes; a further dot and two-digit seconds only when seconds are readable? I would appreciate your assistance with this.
21.59
